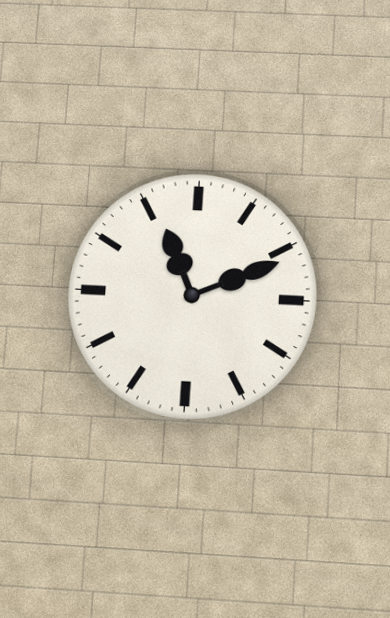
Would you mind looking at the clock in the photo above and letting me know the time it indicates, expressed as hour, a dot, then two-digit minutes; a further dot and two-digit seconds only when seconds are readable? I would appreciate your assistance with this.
11.11
